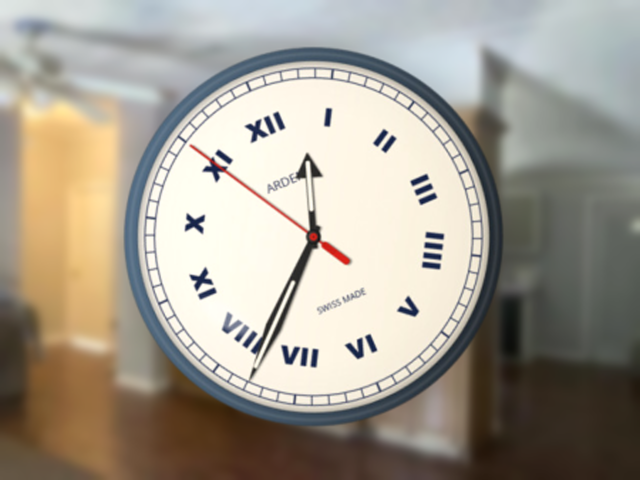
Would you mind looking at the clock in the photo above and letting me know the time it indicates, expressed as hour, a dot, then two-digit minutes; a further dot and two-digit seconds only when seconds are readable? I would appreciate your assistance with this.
12.37.55
